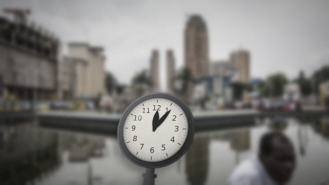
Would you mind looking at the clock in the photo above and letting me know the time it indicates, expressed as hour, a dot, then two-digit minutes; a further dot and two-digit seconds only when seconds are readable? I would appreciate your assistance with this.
12.06
